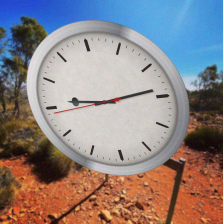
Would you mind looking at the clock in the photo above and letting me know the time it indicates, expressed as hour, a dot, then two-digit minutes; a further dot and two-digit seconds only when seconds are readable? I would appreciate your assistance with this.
9.13.44
